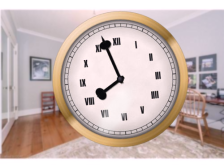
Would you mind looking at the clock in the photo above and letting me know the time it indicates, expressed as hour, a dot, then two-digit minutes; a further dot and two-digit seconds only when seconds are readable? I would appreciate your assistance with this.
7.57
